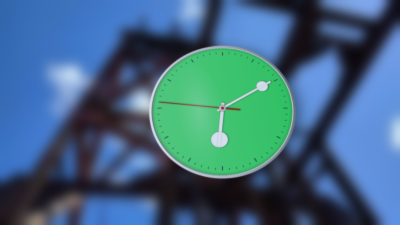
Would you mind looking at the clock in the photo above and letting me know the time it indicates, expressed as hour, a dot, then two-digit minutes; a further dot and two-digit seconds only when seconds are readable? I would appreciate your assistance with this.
6.09.46
